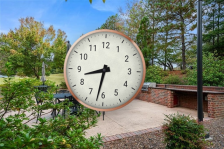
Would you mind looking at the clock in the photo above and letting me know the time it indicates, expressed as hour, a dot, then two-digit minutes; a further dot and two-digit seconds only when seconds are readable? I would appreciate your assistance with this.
8.32
